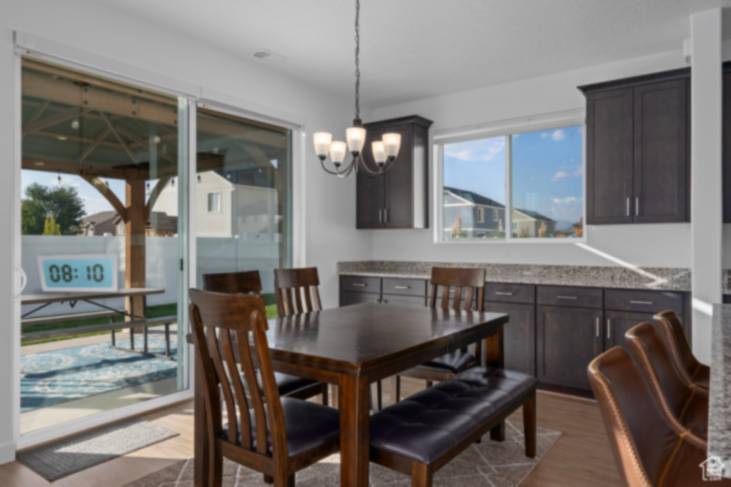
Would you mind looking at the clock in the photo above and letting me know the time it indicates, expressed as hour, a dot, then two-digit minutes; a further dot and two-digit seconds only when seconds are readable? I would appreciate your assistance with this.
8.10
